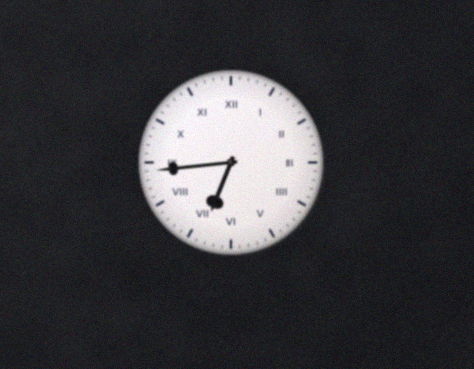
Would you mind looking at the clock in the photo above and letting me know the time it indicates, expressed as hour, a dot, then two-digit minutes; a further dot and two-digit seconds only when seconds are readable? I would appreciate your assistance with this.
6.44
